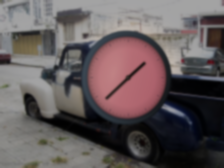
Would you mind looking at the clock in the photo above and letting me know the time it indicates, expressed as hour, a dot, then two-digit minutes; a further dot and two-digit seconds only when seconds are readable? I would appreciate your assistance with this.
1.38
